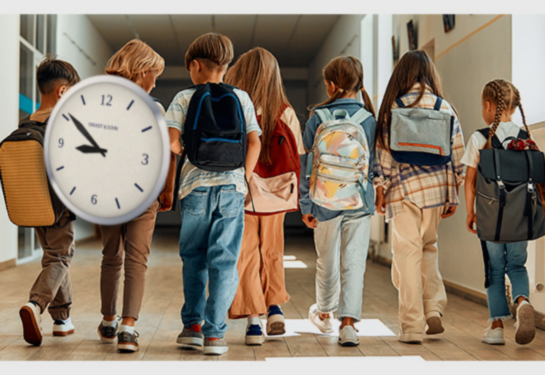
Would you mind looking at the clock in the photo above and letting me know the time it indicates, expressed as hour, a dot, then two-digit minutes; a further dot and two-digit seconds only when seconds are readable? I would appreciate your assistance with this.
8.51
